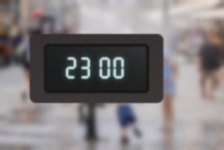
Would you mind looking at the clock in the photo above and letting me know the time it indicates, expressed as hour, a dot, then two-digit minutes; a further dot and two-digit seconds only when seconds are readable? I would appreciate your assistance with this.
23.00
